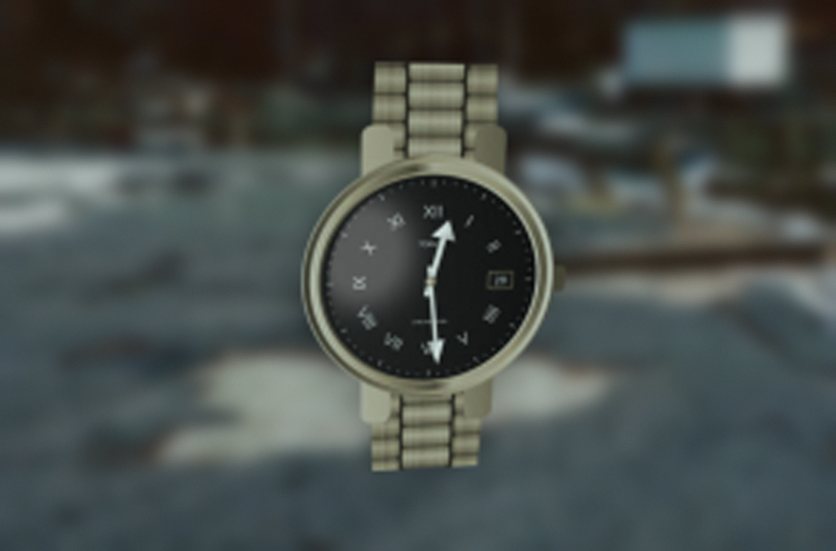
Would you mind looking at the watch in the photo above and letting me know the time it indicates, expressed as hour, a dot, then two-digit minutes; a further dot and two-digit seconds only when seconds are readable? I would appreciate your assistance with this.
12.29
